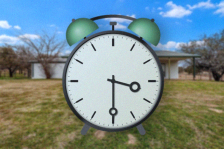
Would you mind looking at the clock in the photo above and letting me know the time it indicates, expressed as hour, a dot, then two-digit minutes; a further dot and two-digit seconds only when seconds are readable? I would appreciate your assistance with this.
3.30
